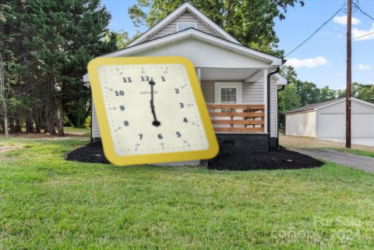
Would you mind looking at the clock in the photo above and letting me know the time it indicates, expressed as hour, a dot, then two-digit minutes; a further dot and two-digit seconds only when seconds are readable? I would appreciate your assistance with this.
6.02
